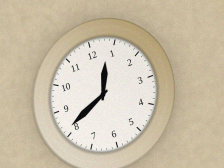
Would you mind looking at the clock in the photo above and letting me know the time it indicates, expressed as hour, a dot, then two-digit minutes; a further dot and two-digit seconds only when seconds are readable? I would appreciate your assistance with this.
12.41
